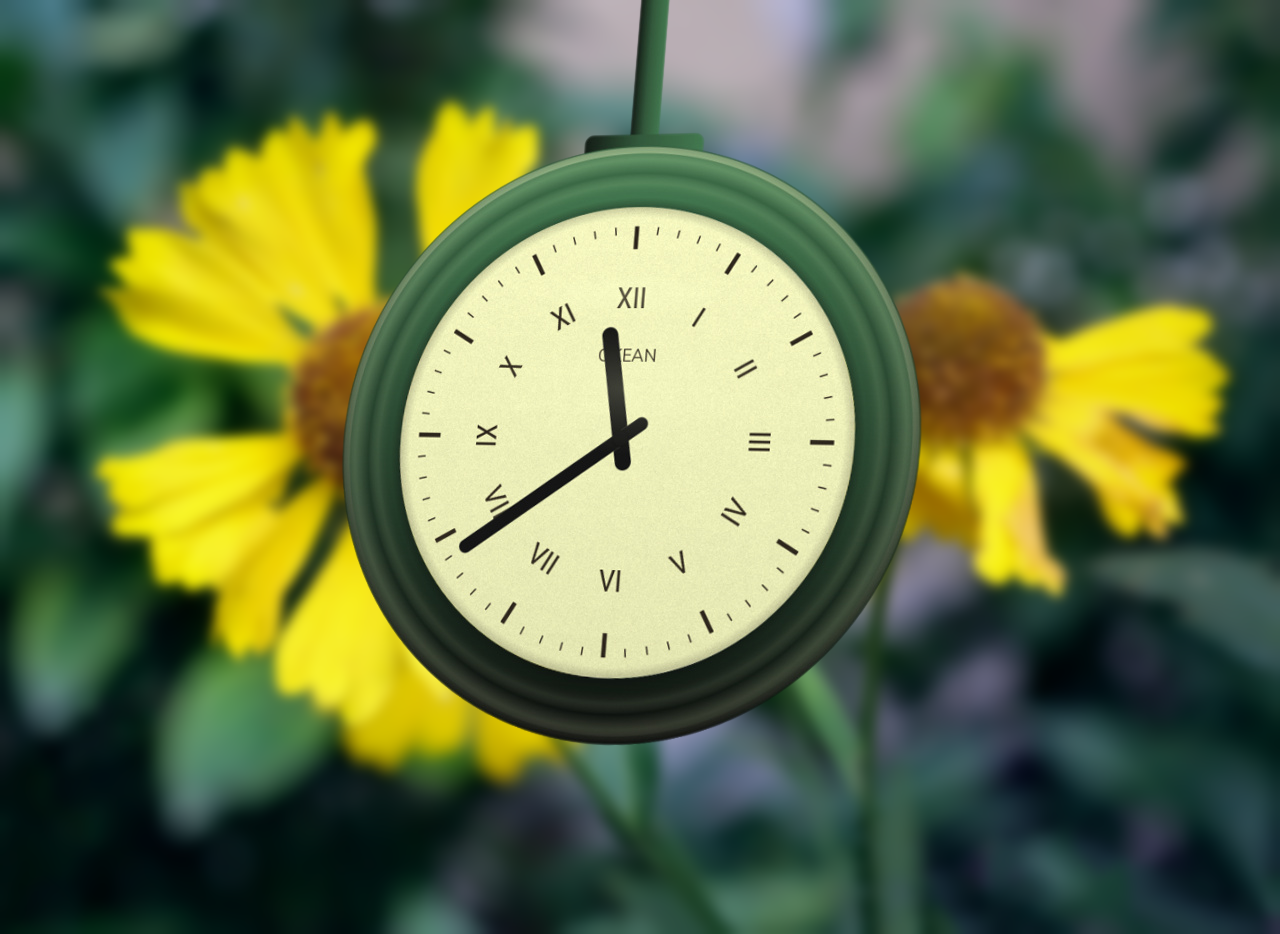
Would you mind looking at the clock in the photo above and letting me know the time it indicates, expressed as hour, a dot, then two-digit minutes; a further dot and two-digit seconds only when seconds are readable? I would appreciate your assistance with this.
11.39
